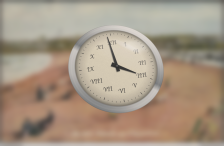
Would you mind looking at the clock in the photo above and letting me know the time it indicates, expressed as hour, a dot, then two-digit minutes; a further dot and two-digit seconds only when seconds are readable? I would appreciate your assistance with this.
3.59
